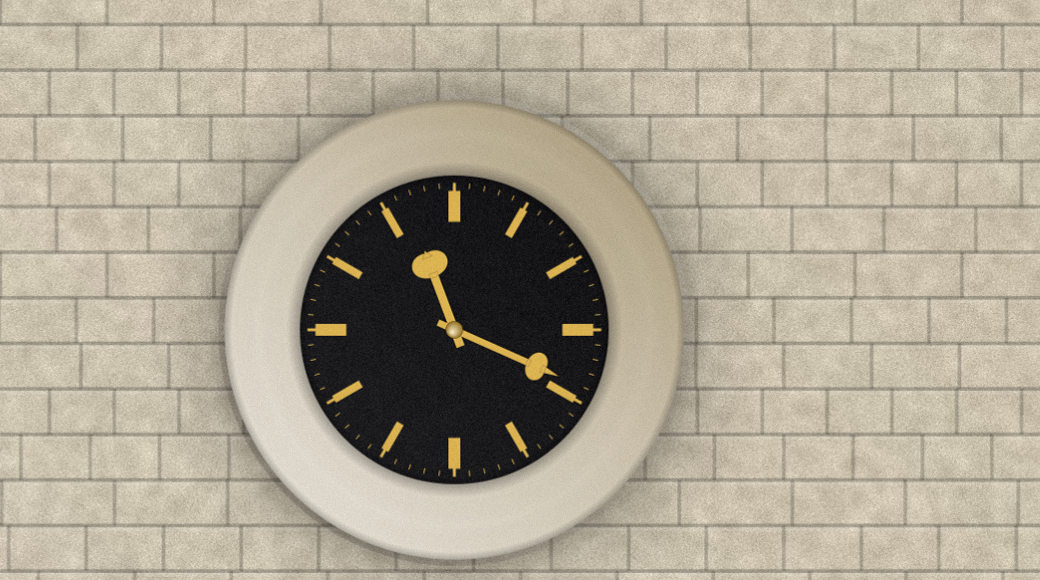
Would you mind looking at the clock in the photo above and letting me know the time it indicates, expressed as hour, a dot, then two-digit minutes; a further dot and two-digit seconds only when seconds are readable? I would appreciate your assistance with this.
11.19
